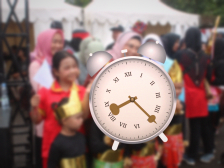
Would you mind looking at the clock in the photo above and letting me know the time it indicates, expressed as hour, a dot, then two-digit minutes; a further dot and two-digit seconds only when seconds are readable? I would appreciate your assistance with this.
8.24
